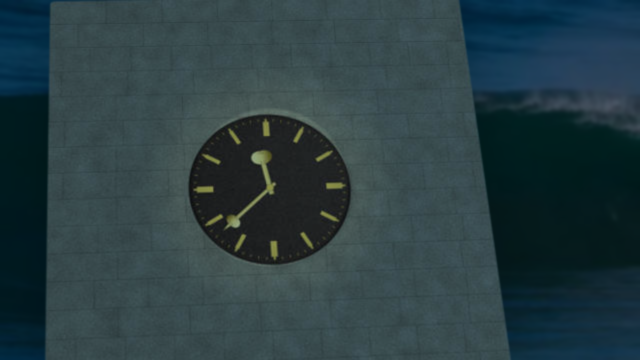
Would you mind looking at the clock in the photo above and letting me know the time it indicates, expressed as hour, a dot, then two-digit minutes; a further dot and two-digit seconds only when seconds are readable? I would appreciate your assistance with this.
11.38
